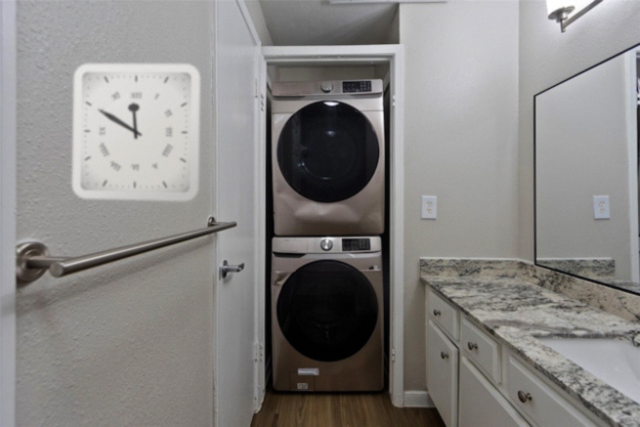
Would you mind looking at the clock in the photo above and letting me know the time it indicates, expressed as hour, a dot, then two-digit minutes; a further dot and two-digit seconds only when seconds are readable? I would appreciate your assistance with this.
11.50
